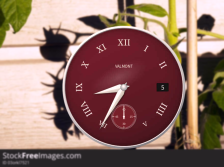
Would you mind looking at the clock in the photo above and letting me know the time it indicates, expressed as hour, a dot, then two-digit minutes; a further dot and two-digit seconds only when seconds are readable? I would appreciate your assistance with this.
8.35
